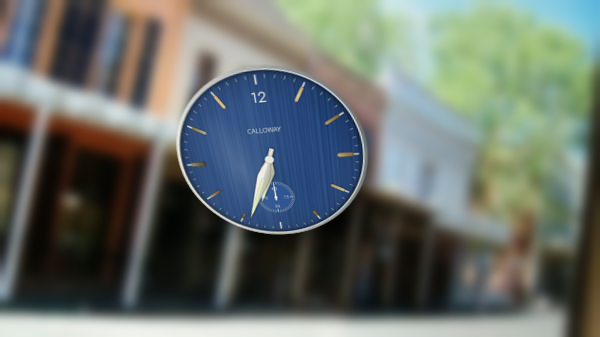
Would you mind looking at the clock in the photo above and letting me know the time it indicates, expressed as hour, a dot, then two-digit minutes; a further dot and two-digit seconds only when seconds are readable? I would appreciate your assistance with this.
6.34
